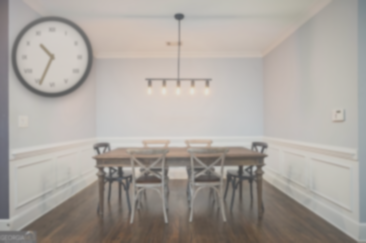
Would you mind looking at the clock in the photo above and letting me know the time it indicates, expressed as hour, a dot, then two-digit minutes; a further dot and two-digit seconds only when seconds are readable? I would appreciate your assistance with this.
10.34
